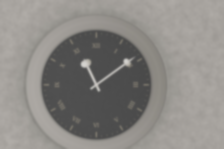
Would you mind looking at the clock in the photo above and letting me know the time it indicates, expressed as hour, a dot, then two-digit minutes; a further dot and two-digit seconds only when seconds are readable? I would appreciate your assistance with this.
11.09
